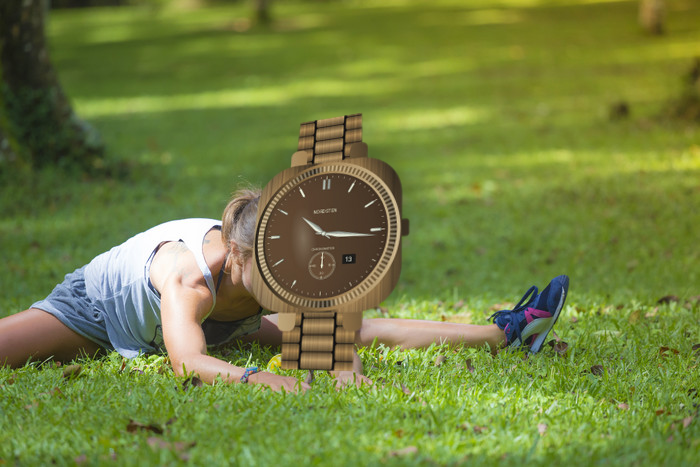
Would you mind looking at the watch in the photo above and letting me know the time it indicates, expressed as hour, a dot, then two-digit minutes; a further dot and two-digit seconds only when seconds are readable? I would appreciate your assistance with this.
10.16
